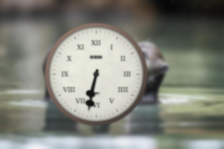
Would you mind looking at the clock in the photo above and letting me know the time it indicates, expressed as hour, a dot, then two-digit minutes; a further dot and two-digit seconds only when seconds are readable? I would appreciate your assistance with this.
6.32
